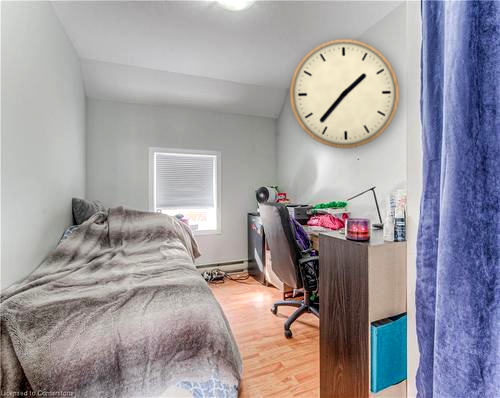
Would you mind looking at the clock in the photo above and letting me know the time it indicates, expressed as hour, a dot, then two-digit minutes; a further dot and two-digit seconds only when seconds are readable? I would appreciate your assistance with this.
1.37
